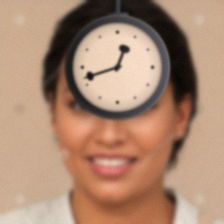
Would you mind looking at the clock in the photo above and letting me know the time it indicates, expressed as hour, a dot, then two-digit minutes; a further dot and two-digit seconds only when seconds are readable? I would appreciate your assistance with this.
12.42
